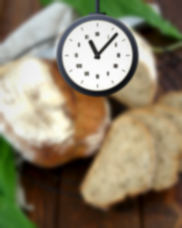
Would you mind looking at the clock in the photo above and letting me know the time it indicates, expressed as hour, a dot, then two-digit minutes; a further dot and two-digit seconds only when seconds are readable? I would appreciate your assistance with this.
11.07
